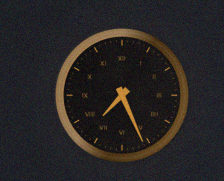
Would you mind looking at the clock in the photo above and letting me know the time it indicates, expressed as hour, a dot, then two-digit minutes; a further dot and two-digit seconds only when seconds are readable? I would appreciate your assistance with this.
7.26
